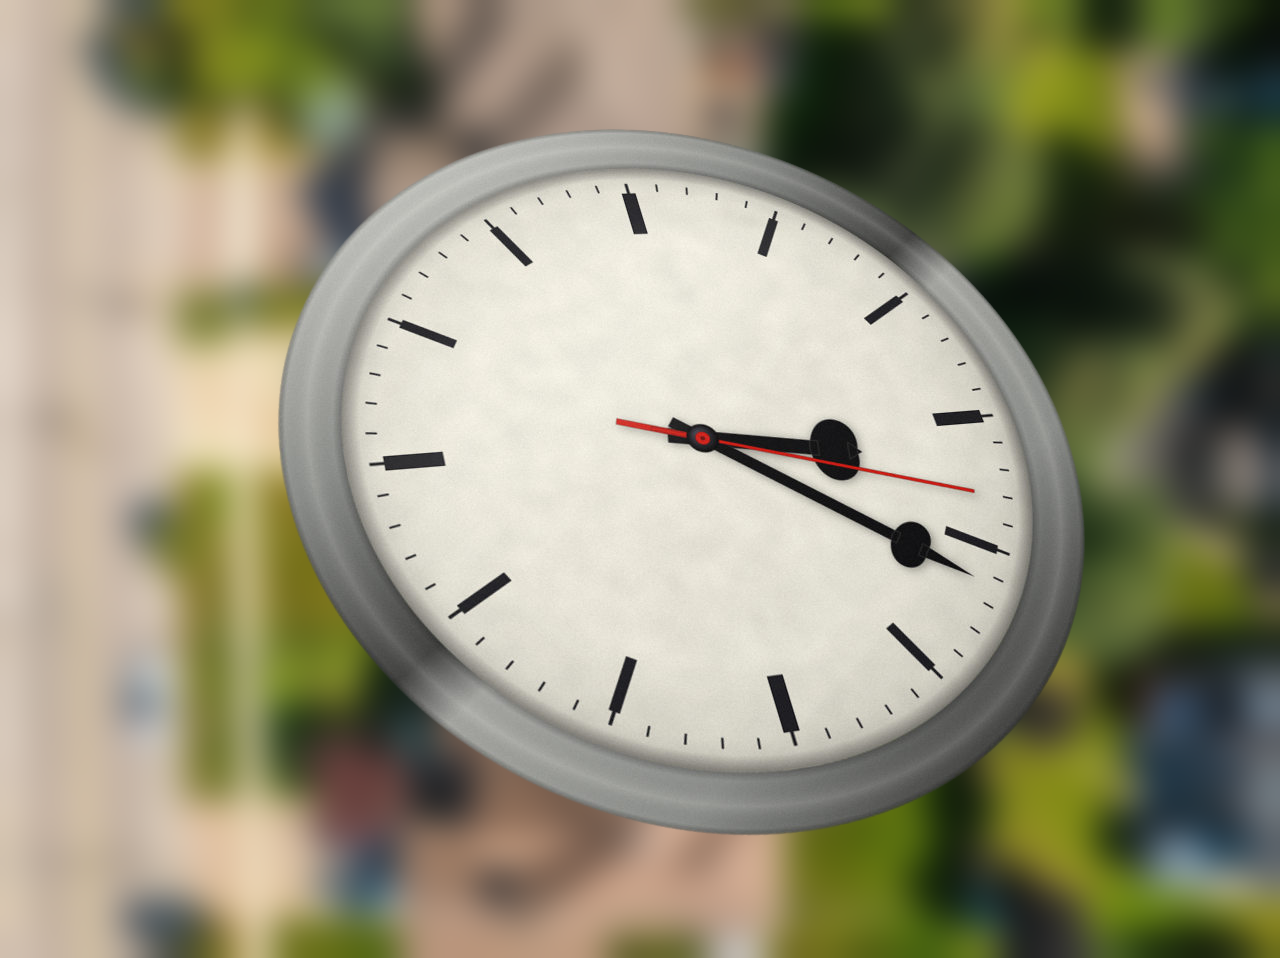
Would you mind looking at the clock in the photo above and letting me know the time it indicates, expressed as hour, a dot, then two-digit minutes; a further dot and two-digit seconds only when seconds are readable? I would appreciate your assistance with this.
3.21.18
